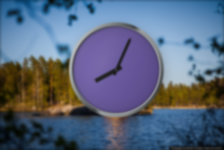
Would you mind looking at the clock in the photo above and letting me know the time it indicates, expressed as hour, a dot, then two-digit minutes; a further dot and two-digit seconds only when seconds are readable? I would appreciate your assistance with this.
8.04
